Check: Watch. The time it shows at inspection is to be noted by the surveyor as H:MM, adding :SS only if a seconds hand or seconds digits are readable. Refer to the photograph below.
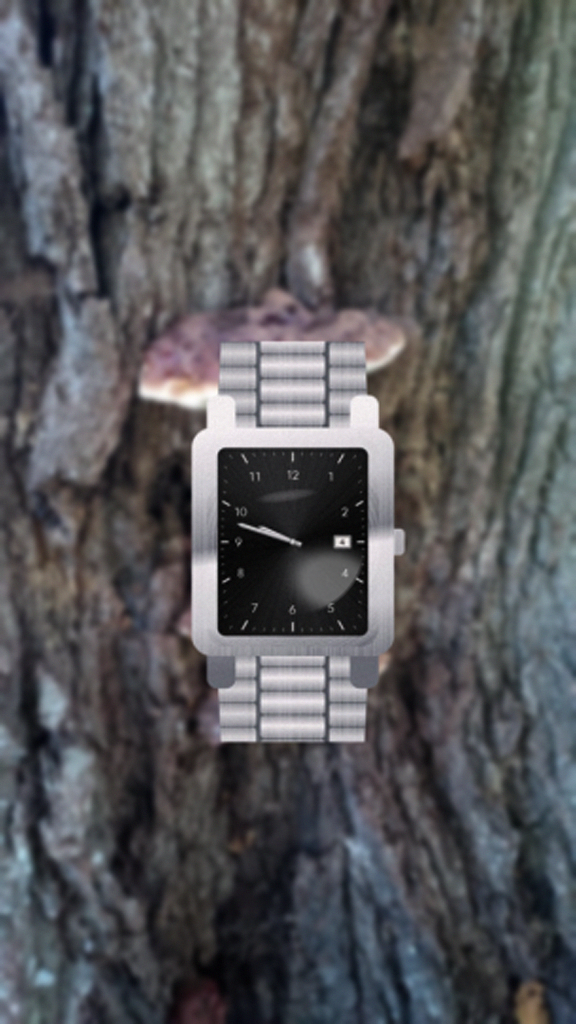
9:48
